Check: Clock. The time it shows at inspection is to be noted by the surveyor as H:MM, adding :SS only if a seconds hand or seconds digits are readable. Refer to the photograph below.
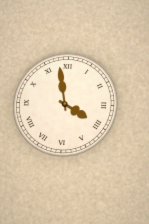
3:58
